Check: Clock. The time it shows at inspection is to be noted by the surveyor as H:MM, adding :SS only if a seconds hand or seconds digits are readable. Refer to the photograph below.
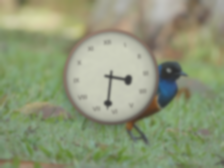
3:32
